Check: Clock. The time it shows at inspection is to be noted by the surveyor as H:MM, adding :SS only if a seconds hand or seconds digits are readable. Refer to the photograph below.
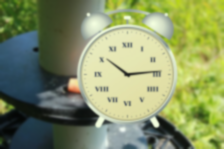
10:14
